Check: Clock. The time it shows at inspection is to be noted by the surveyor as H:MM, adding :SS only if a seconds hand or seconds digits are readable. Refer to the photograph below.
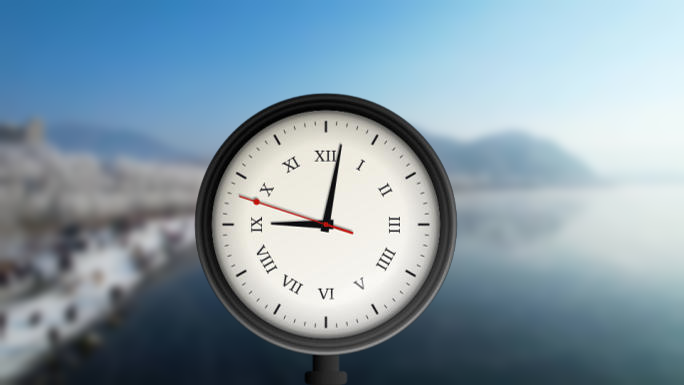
9:01:48
